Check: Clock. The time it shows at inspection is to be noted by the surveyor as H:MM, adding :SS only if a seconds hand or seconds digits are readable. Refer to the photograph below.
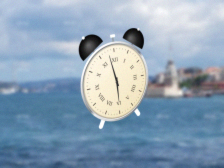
5:58
